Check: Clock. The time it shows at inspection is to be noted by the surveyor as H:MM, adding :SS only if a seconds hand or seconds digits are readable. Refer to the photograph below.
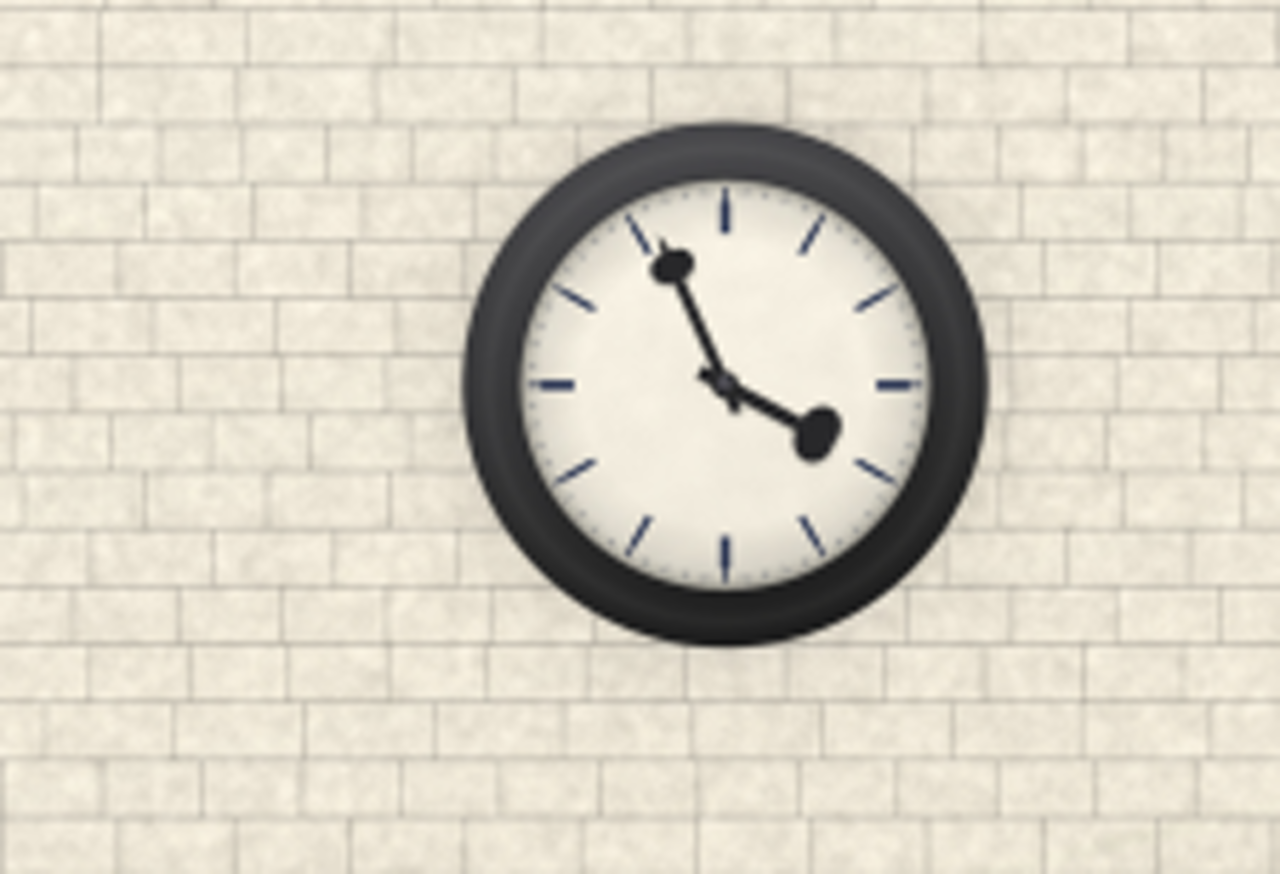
3:56
